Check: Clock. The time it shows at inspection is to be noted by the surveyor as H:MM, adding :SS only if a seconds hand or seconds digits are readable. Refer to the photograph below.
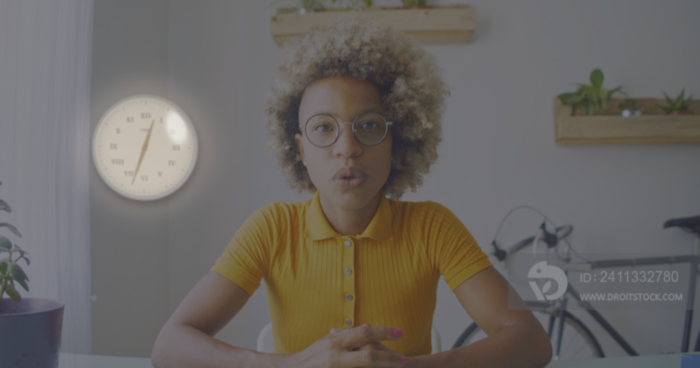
12:33
